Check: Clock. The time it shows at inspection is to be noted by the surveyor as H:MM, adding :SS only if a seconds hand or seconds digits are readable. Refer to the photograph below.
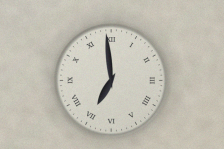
6:59
